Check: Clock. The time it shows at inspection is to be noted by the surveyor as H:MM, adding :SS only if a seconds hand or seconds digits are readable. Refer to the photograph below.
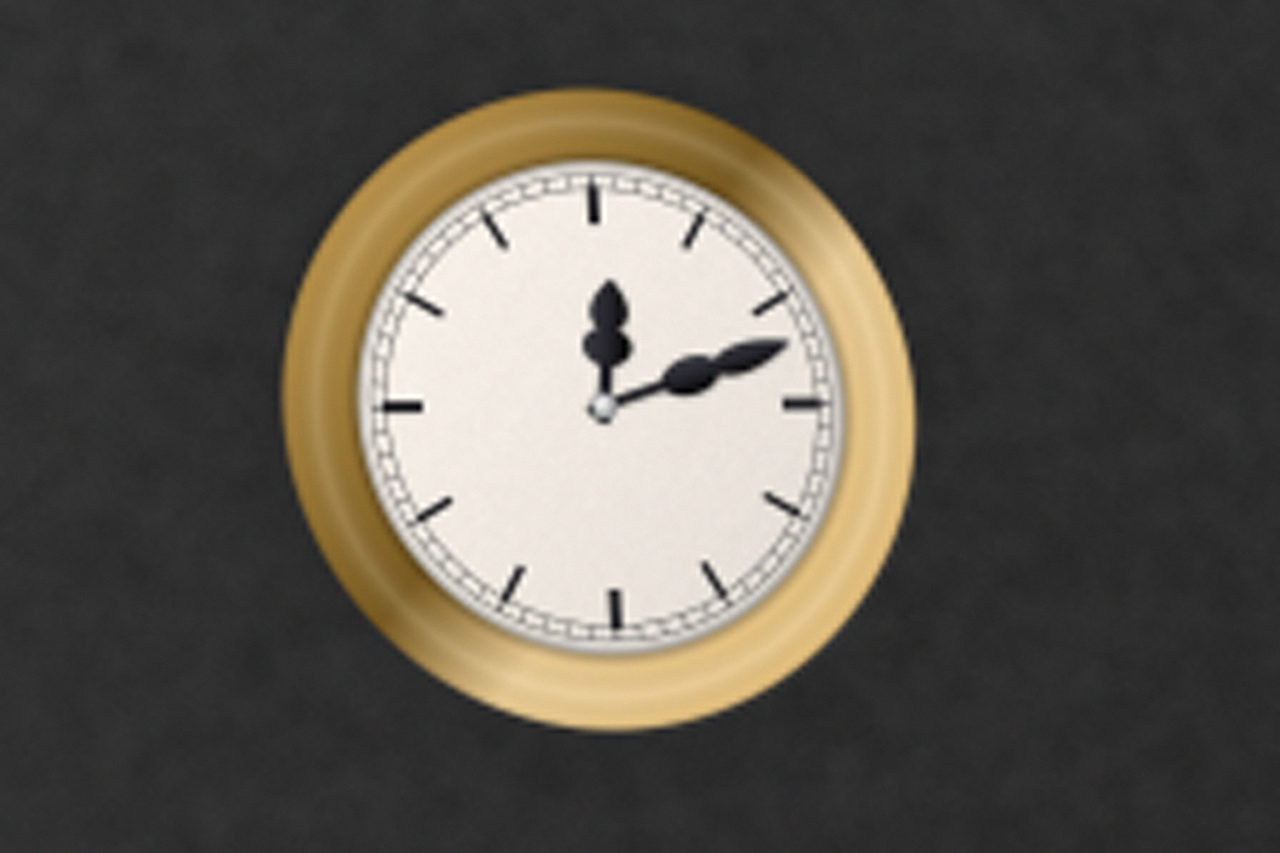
12:12
